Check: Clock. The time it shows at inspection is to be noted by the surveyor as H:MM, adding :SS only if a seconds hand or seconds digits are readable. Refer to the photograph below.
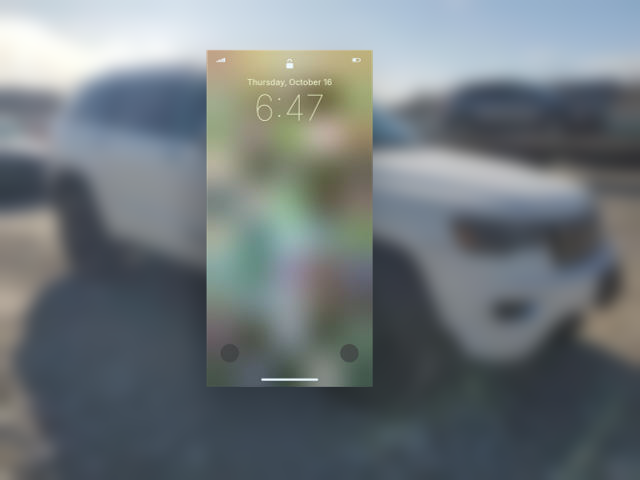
6:47
